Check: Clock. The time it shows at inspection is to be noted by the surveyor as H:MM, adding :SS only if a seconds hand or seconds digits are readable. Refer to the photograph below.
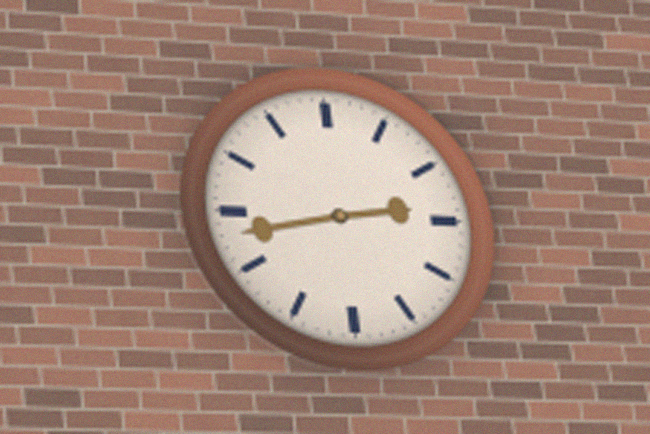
2:43
